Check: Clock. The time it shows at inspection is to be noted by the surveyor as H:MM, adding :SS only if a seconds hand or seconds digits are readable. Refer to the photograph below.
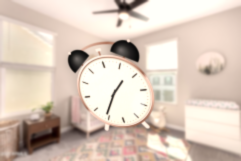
1:36
